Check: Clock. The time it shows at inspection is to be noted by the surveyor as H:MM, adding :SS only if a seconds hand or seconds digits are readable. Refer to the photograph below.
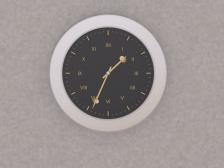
1:34
